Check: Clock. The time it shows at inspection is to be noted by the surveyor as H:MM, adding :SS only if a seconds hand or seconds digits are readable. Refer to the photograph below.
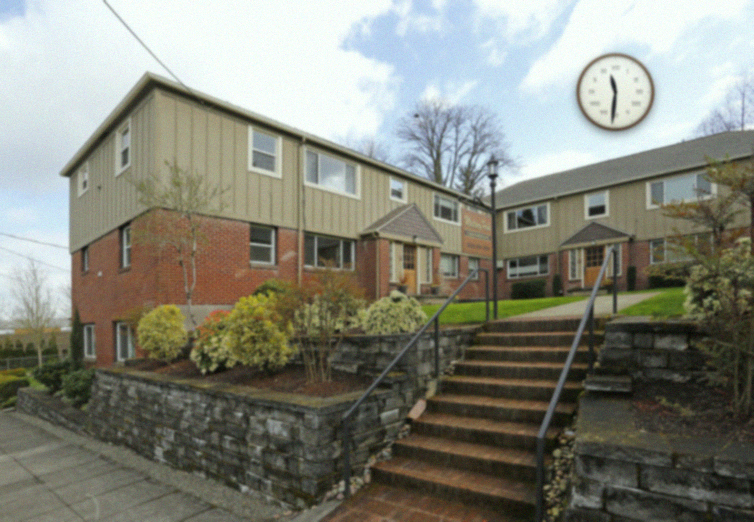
11:31
